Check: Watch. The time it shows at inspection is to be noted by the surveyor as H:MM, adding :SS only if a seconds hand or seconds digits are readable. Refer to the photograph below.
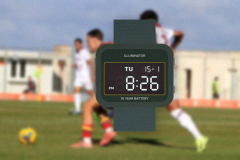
8:26
